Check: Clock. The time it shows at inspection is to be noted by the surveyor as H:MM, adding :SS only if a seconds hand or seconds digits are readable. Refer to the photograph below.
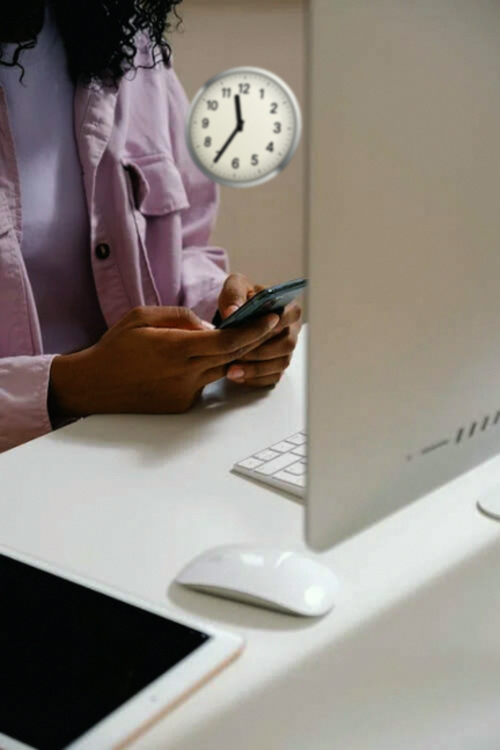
11:35
